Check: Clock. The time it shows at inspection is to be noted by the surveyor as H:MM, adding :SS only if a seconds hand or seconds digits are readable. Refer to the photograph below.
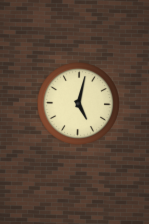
5:02
